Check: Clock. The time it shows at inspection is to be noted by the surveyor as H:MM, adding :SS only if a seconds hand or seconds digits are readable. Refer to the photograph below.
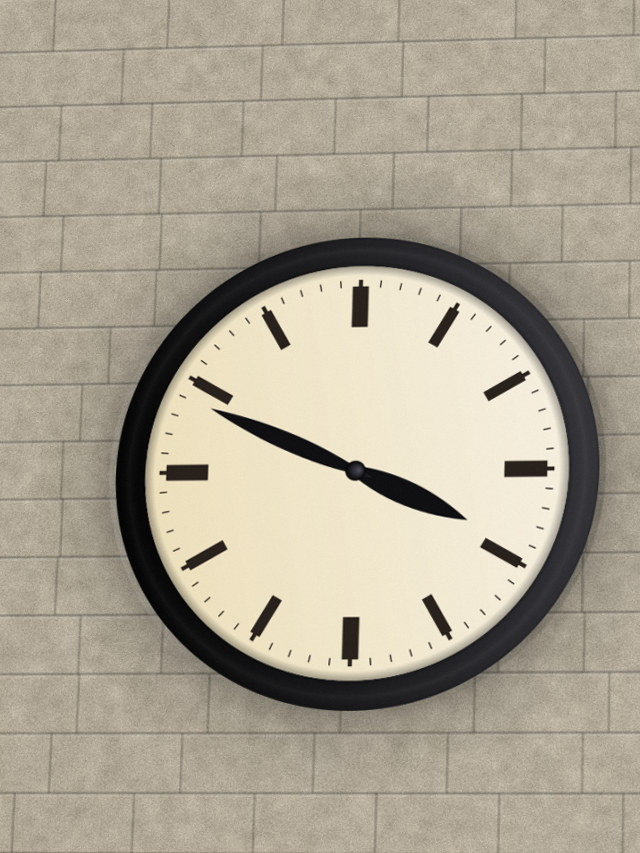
3:49
